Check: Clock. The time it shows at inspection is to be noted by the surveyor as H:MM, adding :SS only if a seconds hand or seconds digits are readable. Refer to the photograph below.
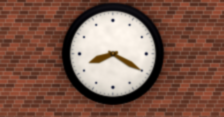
8:20
